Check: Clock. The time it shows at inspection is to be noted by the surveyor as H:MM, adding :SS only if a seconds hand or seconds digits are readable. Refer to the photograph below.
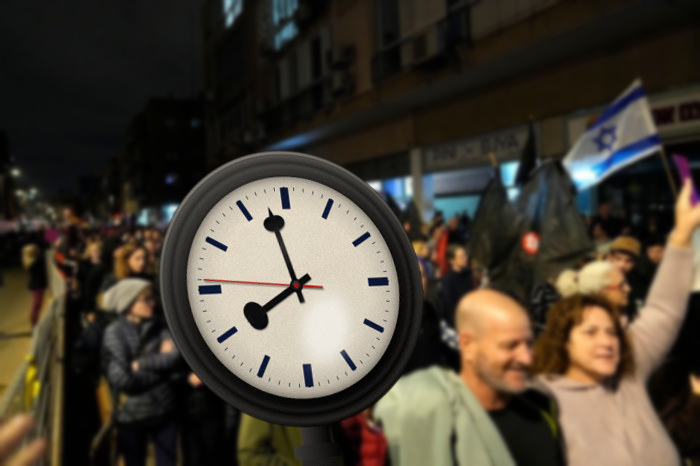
7:57:46
